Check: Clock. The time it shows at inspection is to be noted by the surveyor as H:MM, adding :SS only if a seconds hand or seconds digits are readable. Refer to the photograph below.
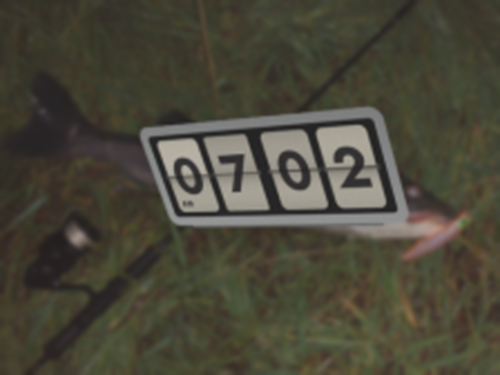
7:02
